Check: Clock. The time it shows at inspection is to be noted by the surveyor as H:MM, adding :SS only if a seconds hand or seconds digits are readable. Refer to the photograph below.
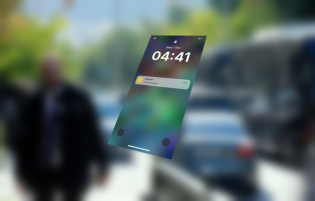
4:41
